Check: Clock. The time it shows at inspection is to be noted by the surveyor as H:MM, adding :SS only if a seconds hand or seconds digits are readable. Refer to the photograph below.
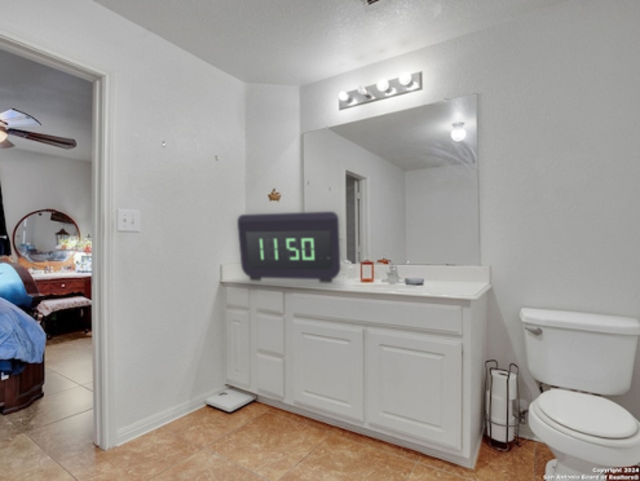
11:50
